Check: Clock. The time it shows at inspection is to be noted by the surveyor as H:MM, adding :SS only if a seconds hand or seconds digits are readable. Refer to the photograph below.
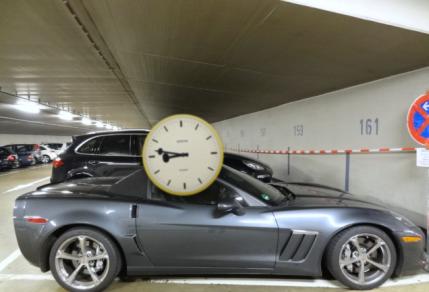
8:47
